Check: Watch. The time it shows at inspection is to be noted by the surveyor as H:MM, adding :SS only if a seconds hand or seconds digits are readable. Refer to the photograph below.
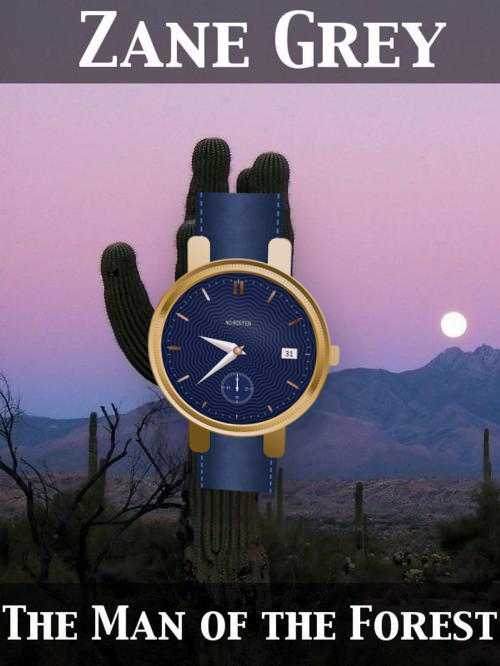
9:38
